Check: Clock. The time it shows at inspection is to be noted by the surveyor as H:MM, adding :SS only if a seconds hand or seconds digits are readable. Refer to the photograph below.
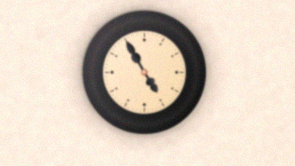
4:55
